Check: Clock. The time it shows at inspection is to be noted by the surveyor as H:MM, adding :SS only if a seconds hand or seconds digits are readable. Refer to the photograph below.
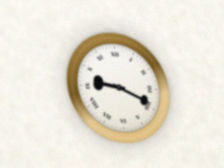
9:19
